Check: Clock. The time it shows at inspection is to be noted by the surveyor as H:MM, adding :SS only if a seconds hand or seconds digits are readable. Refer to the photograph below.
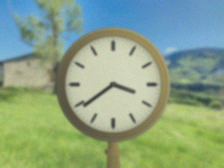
3:39
